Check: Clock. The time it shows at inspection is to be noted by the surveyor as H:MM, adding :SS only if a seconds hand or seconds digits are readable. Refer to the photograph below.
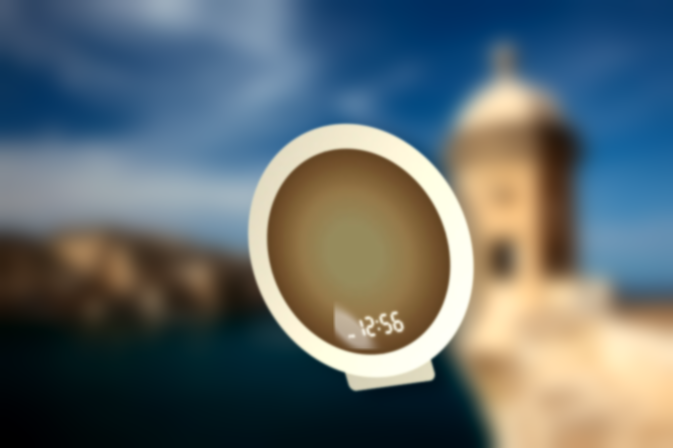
12:56
